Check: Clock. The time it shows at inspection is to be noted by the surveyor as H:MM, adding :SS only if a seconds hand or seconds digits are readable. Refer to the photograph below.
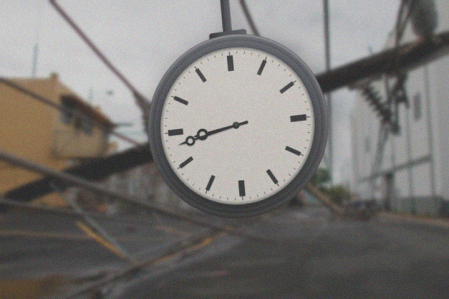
8:43
